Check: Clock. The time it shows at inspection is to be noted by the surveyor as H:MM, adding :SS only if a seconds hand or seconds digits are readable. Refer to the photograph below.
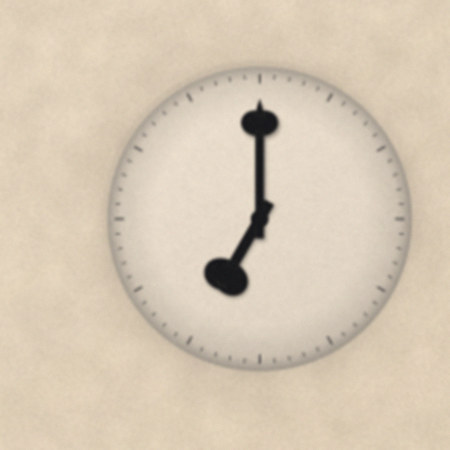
7:00
